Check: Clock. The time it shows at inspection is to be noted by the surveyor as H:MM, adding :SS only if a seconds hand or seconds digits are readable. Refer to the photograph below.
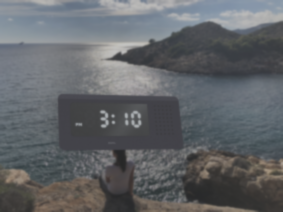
3:10
